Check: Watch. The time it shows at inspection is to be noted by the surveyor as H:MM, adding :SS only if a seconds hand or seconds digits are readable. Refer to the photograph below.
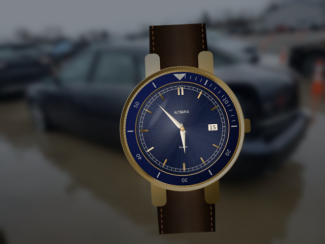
5:53
